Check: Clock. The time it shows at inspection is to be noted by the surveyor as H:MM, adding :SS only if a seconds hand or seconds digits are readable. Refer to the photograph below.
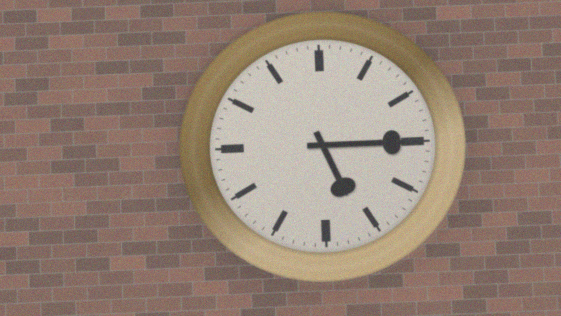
5:15
